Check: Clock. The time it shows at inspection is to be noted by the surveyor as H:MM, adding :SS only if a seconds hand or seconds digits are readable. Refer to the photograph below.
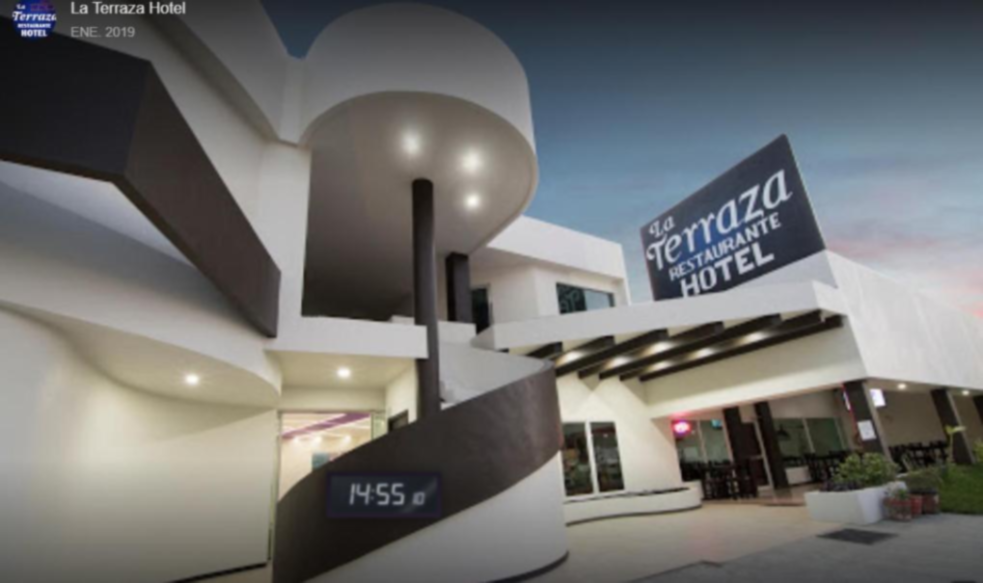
14:55
